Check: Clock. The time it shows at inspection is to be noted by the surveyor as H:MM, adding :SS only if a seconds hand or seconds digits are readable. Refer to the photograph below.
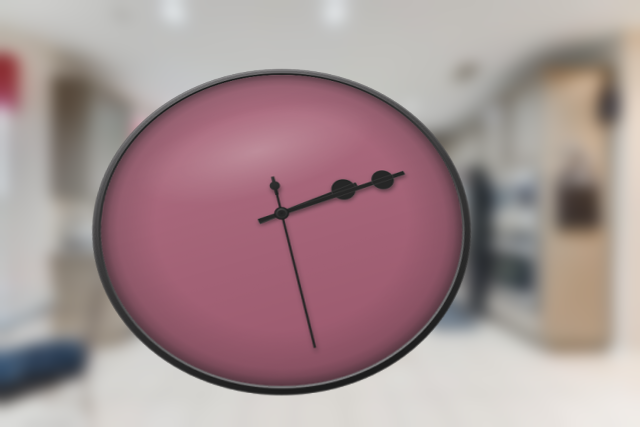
2:11:28
